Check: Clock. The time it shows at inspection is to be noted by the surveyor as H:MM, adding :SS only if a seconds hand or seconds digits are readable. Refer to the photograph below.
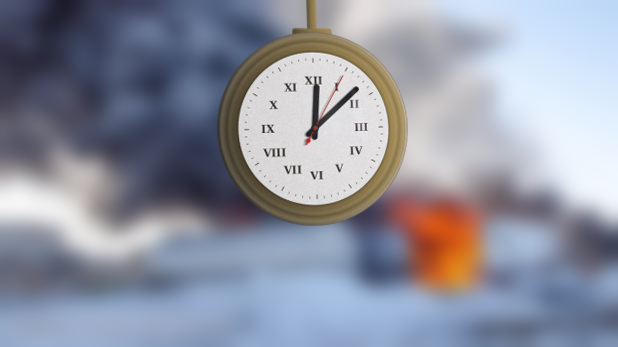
12:08:05
